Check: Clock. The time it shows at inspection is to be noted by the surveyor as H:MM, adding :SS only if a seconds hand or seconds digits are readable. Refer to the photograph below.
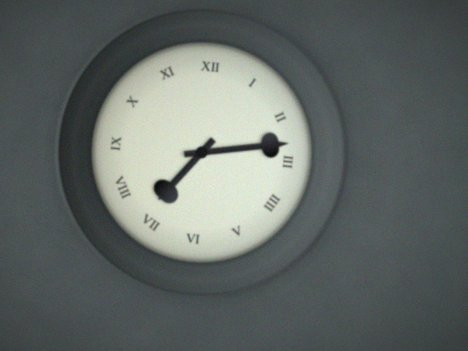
7:13
